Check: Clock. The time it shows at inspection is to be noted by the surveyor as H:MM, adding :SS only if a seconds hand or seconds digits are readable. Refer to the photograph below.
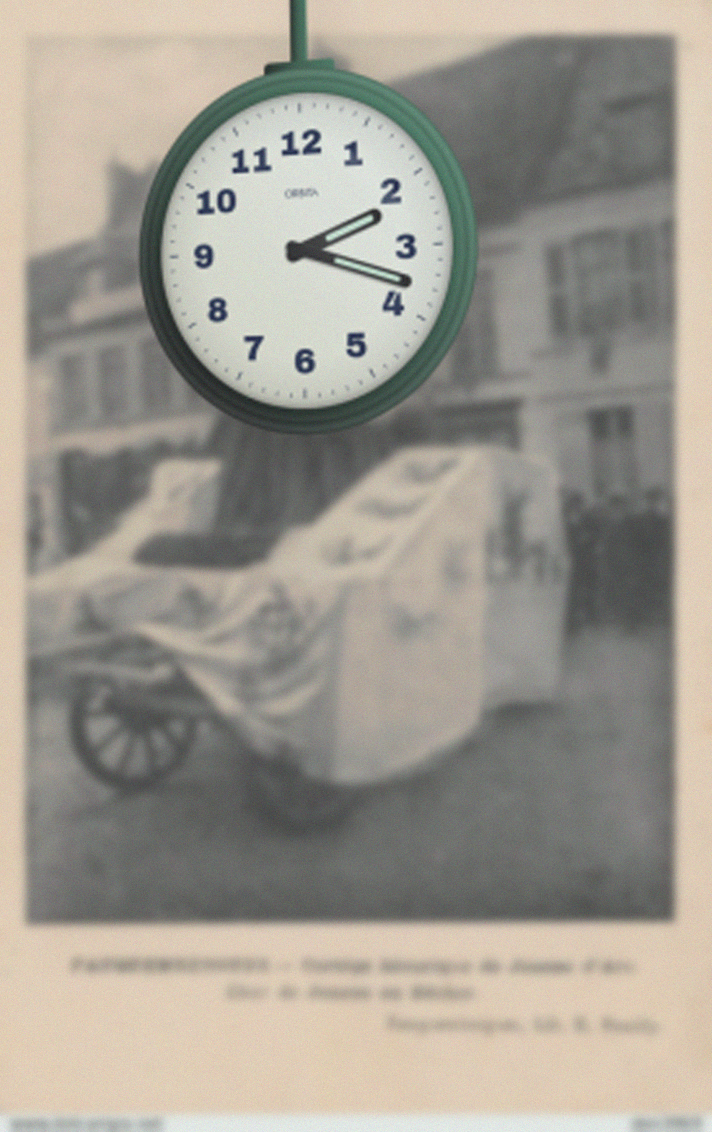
2:18
